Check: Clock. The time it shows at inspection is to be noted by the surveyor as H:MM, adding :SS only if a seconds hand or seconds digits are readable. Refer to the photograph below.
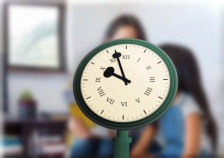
9:57
